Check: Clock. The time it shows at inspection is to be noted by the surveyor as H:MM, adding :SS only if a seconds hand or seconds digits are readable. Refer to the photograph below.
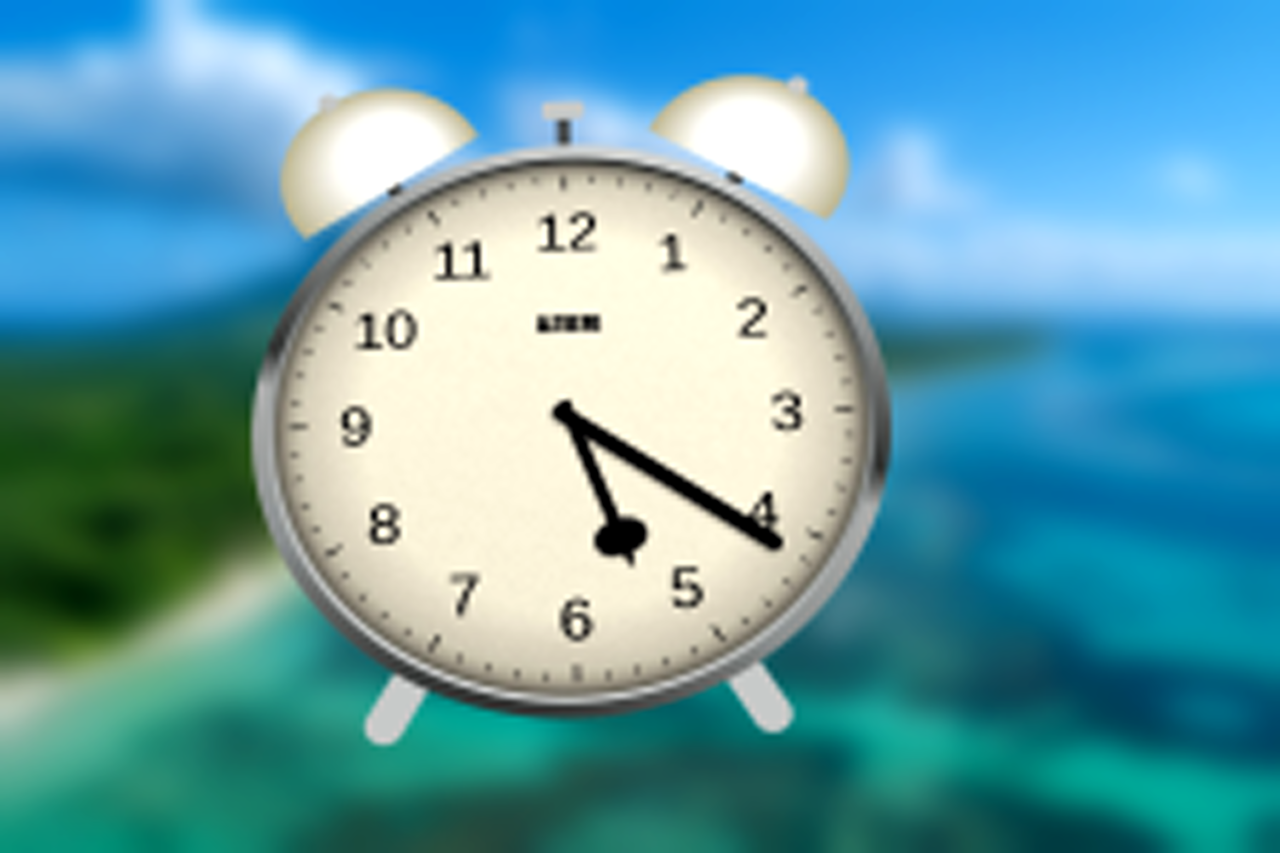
5:21
